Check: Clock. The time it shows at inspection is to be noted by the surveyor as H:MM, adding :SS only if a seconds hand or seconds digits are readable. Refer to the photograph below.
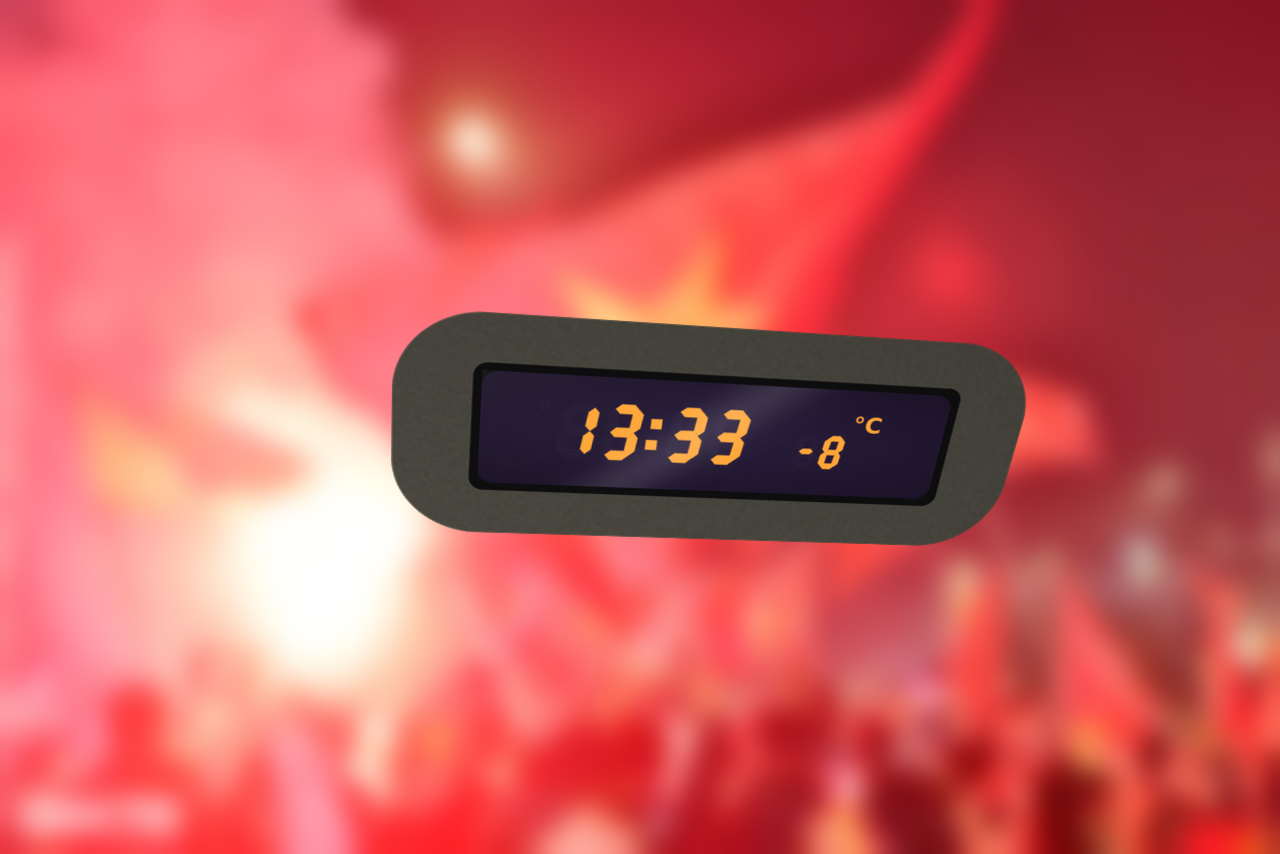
13:33
